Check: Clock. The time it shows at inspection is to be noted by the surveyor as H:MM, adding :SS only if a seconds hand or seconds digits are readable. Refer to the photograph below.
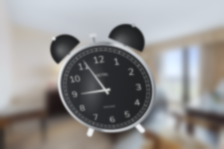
8:56
